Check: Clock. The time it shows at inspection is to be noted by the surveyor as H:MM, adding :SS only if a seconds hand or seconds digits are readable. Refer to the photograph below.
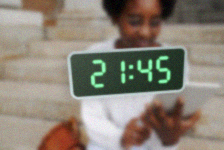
21:45
